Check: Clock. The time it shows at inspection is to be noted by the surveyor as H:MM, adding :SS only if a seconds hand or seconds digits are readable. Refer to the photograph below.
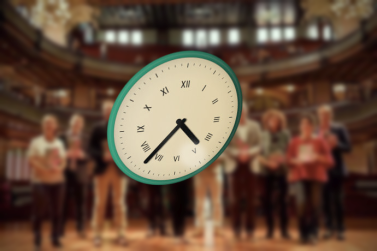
4:37
